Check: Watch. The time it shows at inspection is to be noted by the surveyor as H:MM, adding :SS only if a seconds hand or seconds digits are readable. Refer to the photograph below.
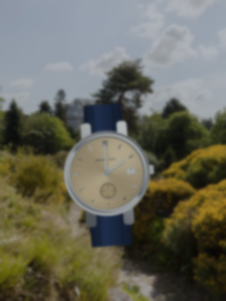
2:00
